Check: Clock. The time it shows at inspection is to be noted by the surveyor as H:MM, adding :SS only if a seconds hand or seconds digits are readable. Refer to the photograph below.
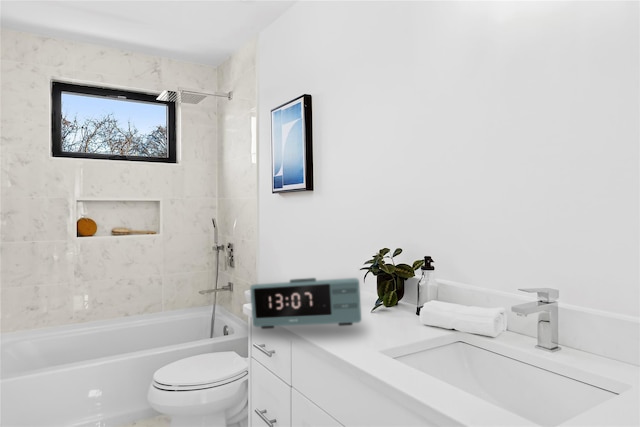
13:07
